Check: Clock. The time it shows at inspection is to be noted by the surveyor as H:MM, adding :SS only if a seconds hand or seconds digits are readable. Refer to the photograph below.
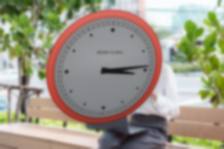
3:14
